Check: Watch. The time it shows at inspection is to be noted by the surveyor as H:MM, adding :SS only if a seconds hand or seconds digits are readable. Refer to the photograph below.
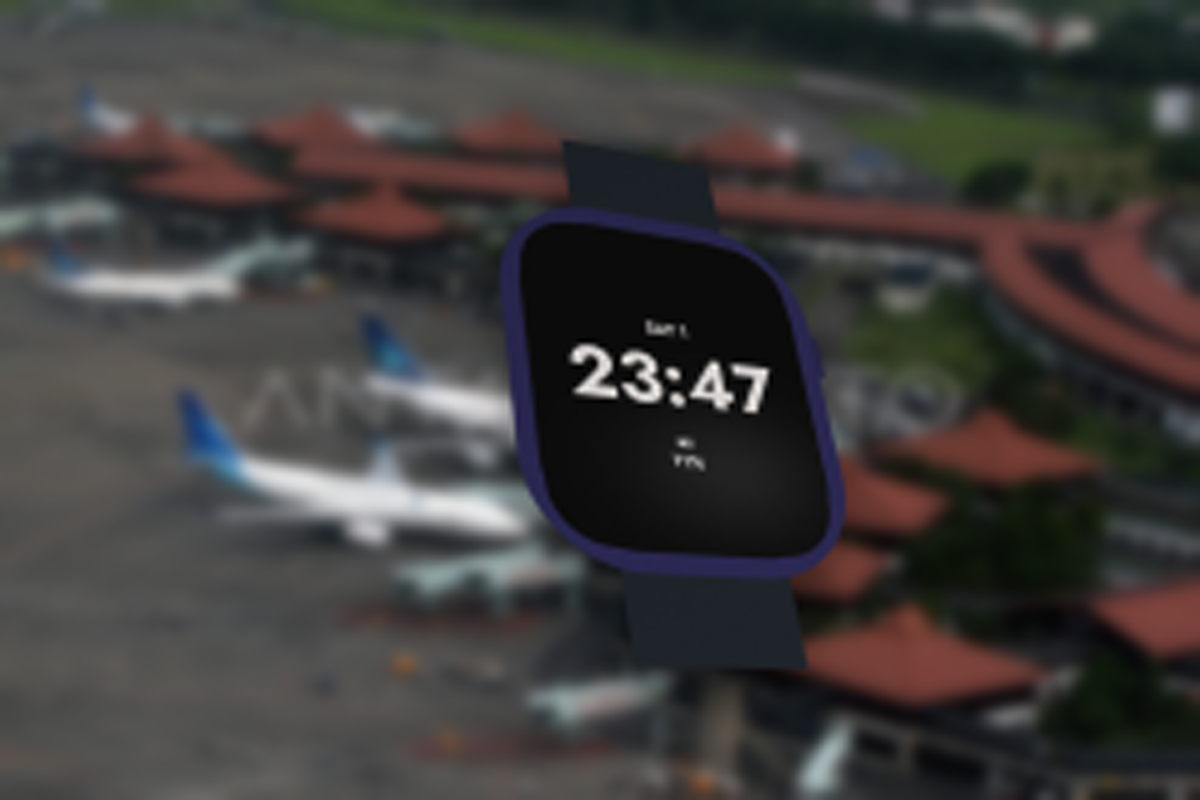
23:47
